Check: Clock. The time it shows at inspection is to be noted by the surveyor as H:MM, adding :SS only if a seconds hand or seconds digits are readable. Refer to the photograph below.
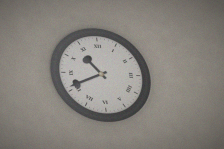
10:41
